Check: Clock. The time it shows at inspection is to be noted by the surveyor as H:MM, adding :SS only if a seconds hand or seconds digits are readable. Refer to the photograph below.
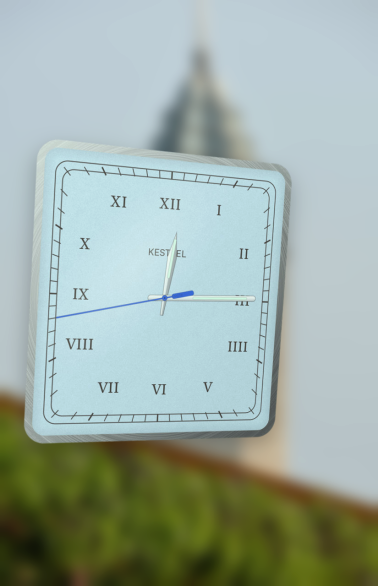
12:14:43
